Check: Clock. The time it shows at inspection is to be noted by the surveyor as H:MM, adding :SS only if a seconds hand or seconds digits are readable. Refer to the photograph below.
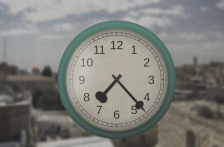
7:23
